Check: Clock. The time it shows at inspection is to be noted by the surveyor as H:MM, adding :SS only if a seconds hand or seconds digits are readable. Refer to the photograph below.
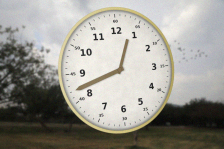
12:42
